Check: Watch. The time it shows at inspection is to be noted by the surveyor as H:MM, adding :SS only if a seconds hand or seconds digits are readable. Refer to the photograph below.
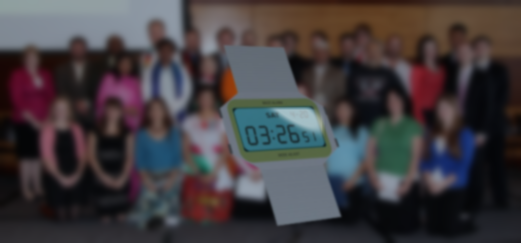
3:26
